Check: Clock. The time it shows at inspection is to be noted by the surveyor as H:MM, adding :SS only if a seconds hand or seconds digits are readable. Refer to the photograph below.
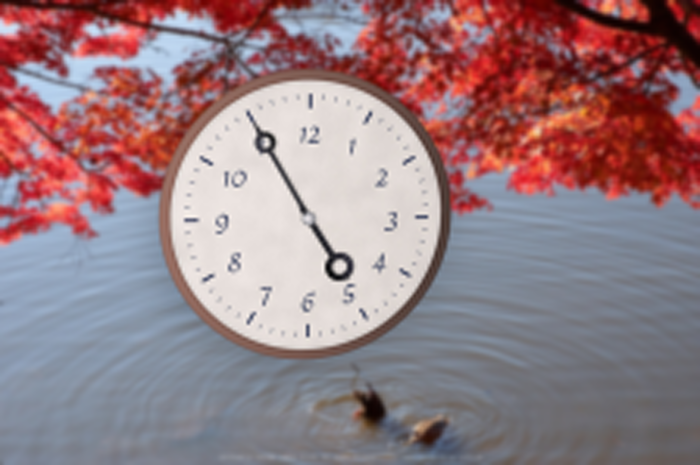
4:55
